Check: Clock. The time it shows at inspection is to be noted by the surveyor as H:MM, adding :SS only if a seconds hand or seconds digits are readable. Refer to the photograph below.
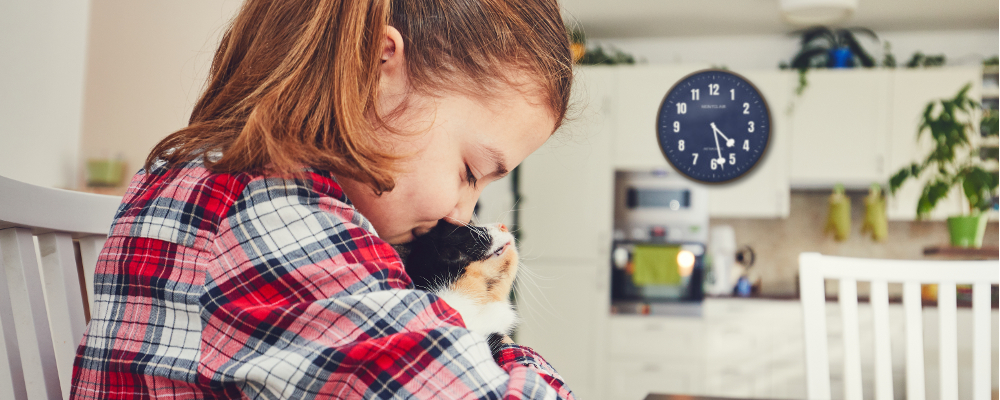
4:28
